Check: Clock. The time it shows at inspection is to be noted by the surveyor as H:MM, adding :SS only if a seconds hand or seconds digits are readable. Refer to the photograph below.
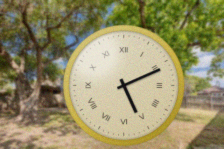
5:11
